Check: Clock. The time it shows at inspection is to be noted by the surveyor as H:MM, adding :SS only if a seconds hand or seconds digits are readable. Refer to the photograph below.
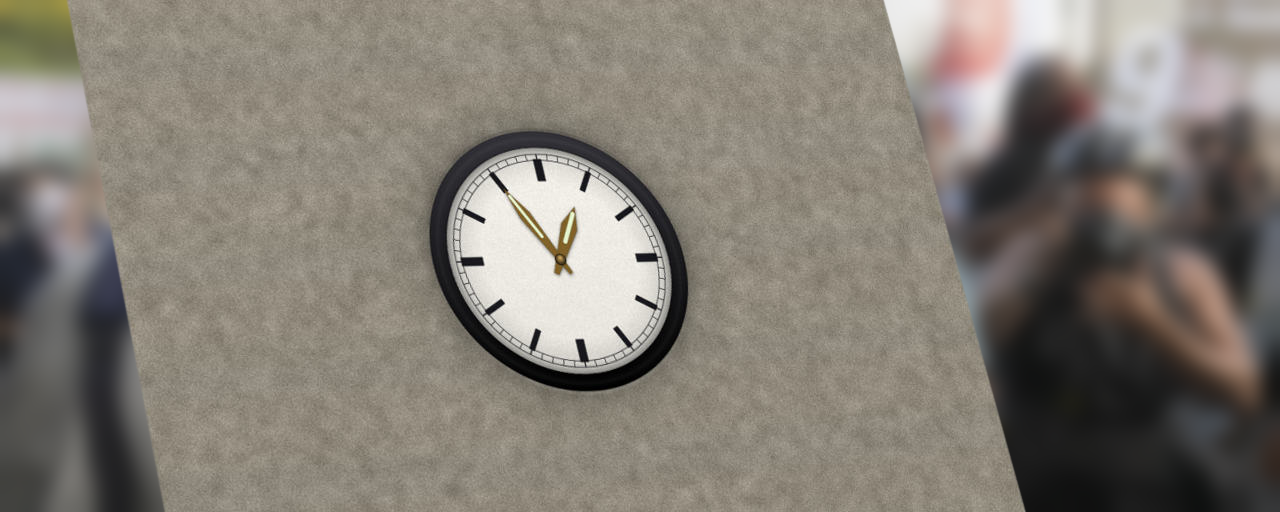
12:55
